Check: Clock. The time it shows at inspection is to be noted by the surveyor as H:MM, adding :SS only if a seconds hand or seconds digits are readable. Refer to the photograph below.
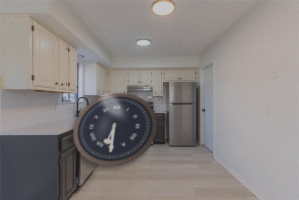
6:30
